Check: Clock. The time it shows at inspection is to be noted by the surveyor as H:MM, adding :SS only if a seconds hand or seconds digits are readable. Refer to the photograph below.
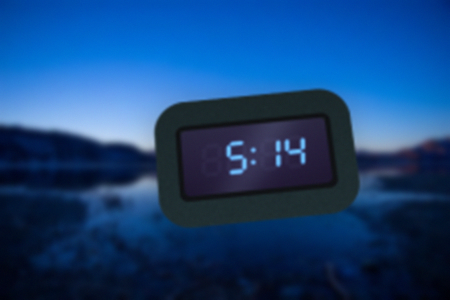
5:14
